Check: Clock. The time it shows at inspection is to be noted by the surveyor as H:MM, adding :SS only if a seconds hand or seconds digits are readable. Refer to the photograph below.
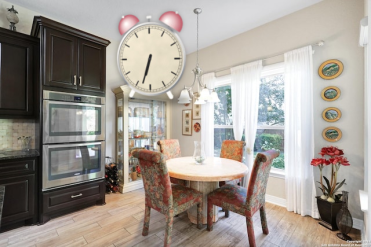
6:33
